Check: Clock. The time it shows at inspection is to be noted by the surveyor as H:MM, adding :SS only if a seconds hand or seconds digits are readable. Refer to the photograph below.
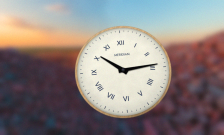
10:14
